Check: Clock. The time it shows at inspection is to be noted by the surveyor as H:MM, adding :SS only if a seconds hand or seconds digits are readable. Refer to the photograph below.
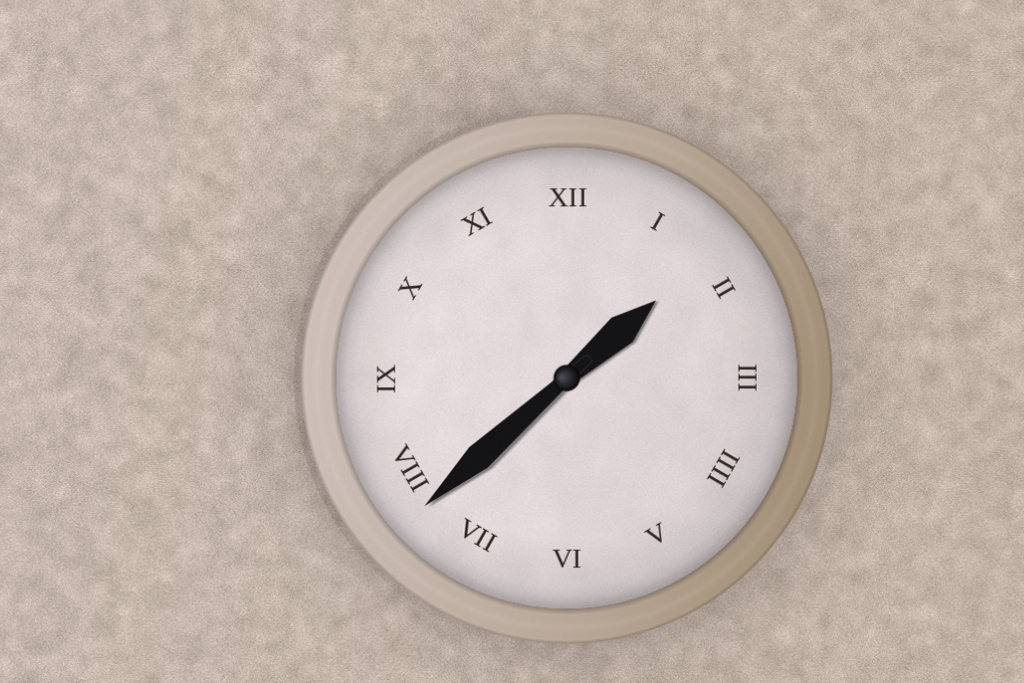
1:38
